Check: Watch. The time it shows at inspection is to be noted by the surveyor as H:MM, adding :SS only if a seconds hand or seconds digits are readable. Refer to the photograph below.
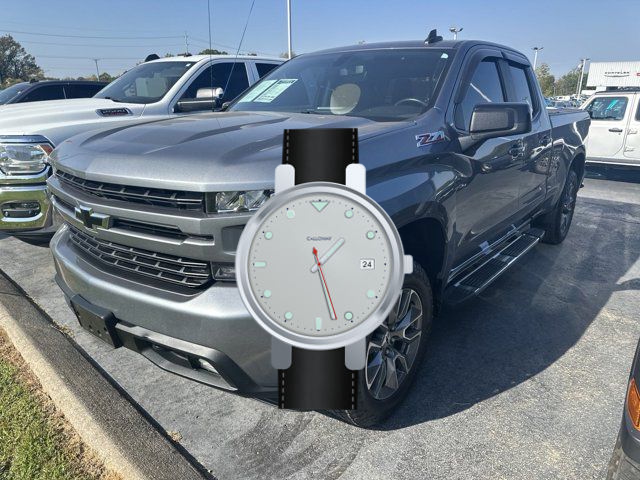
1:27:27
